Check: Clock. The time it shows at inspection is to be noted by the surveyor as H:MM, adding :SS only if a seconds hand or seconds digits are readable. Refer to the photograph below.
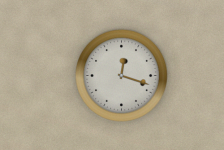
12:18
